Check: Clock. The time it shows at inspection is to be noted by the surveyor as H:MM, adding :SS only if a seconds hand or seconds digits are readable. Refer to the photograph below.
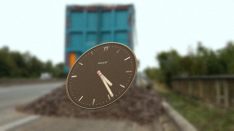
4:24
